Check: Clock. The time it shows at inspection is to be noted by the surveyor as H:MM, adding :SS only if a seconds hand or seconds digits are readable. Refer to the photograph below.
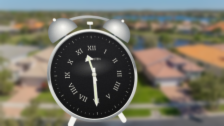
11:30
